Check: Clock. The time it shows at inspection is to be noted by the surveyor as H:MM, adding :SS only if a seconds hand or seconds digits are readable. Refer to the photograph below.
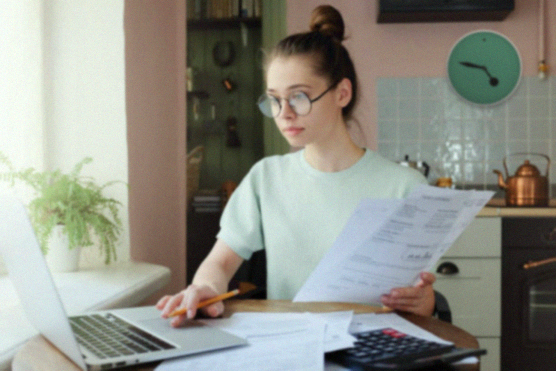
4:47
